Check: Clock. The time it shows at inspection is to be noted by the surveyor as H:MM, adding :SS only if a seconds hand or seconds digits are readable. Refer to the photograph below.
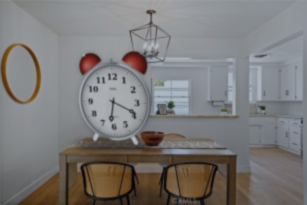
6:19
